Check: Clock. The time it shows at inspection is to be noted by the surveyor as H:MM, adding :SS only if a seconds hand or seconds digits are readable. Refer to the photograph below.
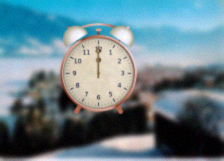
12:00
